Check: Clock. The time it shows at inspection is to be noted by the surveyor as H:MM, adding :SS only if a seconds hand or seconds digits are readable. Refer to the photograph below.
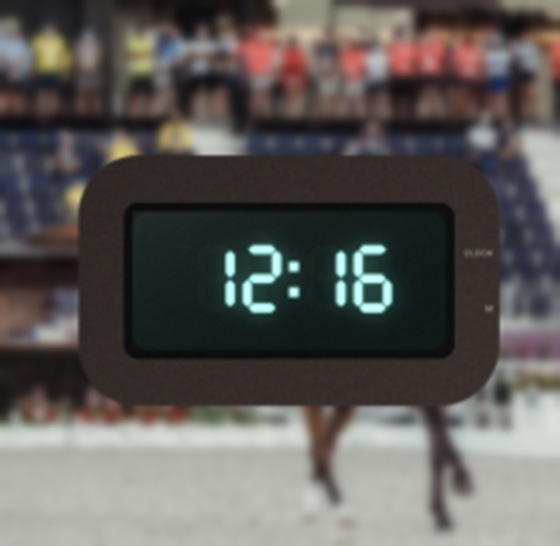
12:16
